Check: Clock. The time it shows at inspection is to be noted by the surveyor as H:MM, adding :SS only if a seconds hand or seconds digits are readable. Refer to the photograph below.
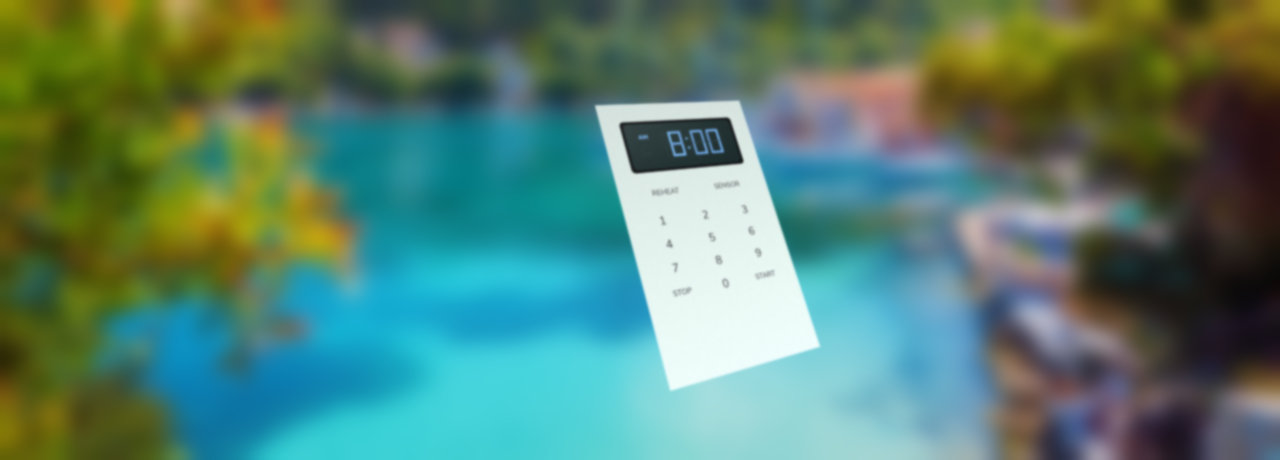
8:00
